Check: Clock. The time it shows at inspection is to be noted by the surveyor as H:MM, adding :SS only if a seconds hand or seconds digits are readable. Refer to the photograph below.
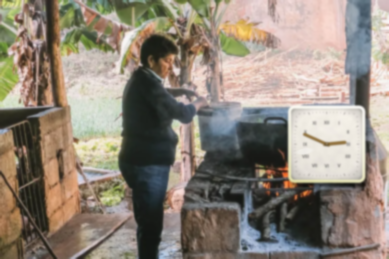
2:49
